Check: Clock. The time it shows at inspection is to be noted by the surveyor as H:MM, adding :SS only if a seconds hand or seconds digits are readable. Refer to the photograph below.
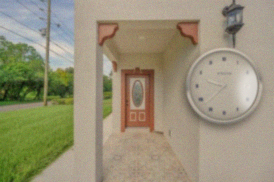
9:38
